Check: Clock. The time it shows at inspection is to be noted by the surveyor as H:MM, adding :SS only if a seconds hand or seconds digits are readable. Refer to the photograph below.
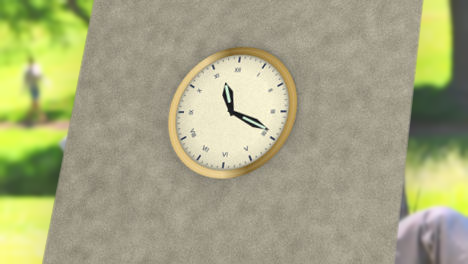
11:19
